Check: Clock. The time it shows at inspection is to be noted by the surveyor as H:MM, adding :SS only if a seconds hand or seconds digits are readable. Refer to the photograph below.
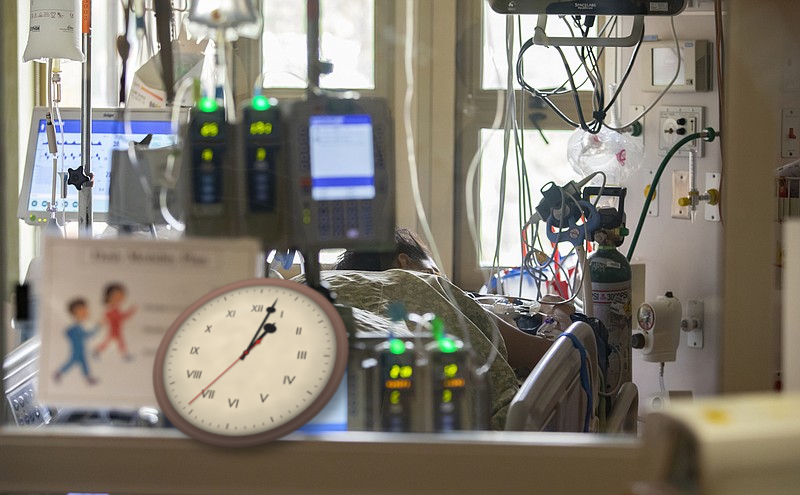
1:02:36
